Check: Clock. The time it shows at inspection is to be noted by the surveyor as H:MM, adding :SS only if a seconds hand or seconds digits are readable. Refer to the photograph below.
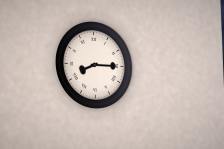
8:15
